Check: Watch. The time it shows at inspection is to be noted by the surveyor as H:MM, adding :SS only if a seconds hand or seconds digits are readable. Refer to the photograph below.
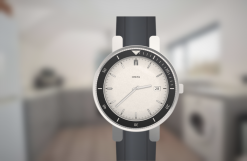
2:38
